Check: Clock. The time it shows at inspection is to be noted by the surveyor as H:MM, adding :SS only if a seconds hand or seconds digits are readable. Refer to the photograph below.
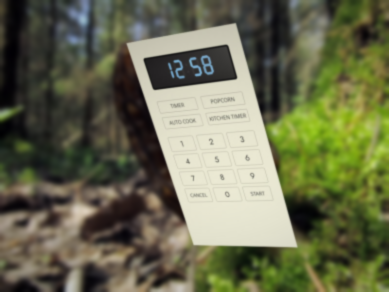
12:58
